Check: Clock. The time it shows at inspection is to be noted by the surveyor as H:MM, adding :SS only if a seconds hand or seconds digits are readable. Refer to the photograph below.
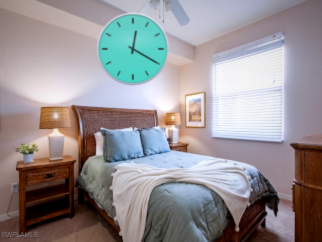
12:20
